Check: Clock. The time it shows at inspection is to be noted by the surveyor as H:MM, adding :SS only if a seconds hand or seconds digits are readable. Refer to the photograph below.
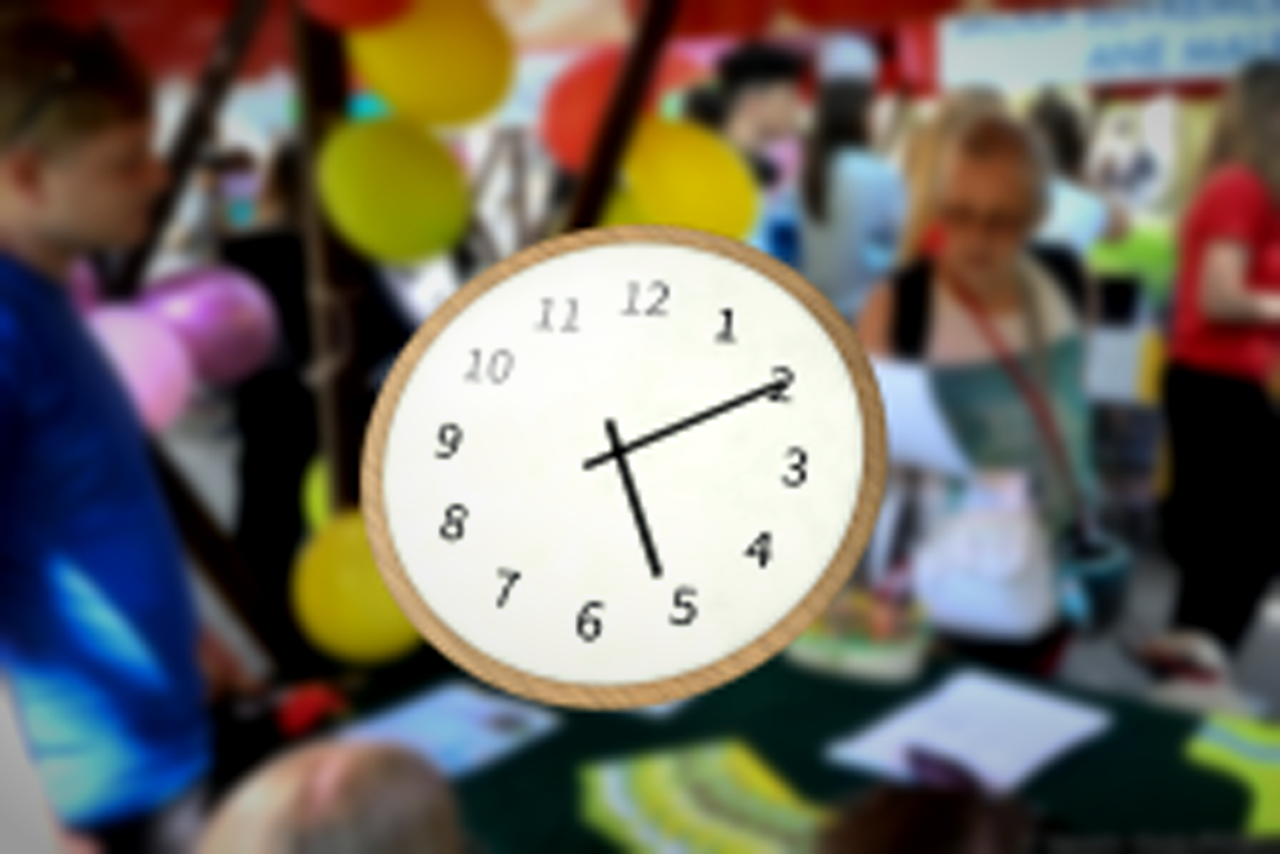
5:10
